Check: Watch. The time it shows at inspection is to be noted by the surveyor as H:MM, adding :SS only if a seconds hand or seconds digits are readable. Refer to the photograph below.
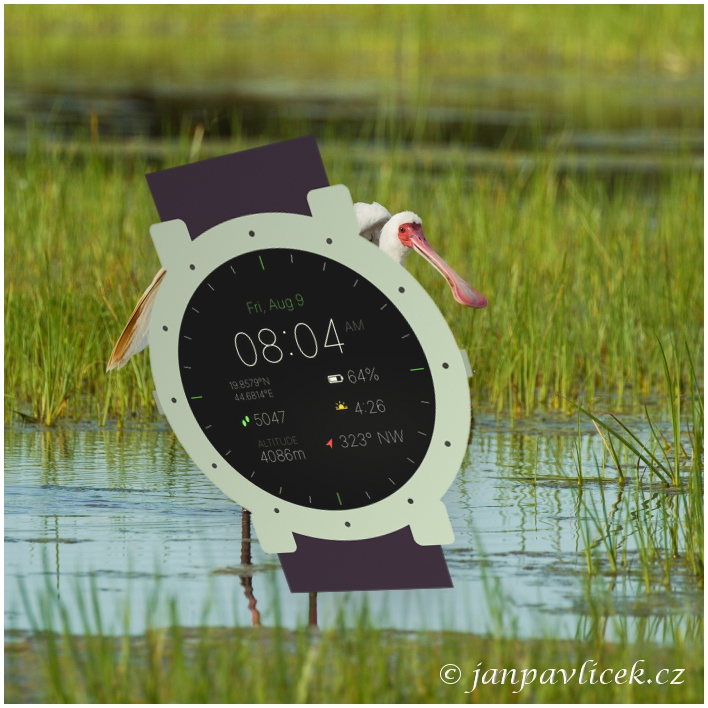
8:04
